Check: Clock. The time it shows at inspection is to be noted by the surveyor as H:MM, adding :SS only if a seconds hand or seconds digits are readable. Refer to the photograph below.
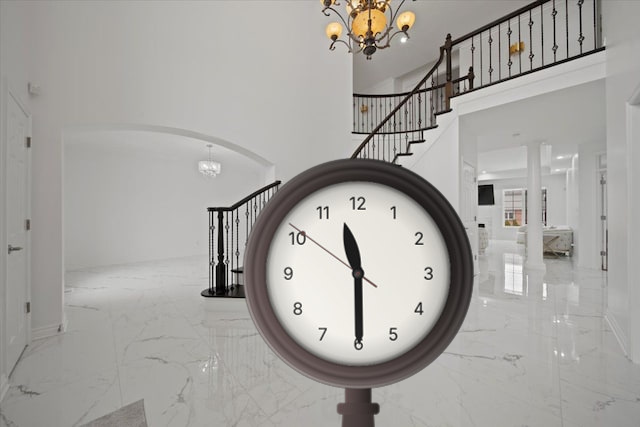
11:29:51
